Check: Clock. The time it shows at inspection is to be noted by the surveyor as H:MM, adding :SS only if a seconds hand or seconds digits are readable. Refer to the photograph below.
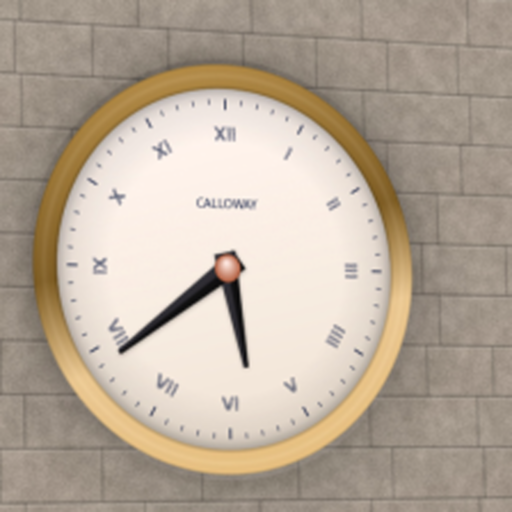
5:39
